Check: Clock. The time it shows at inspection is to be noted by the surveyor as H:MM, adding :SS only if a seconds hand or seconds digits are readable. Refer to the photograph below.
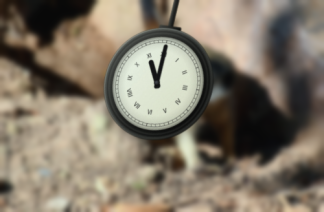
11:00
